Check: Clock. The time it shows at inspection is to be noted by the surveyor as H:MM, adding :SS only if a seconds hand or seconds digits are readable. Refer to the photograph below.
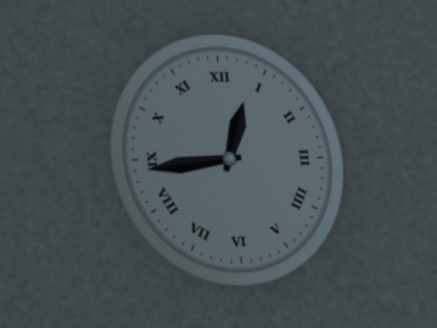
12:44
